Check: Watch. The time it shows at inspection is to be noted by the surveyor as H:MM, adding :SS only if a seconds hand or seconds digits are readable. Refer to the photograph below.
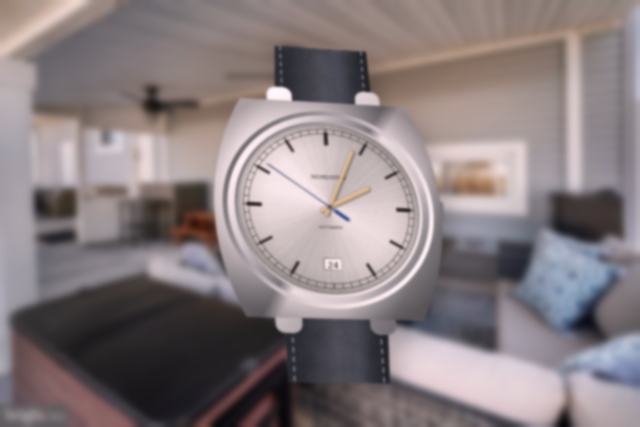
2:03:51
